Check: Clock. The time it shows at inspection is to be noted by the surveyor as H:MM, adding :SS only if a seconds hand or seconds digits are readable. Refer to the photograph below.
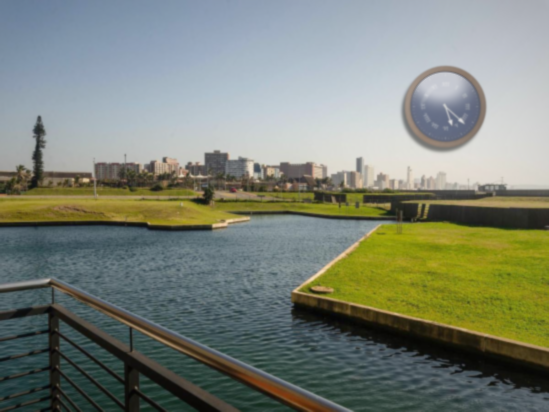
5:22
